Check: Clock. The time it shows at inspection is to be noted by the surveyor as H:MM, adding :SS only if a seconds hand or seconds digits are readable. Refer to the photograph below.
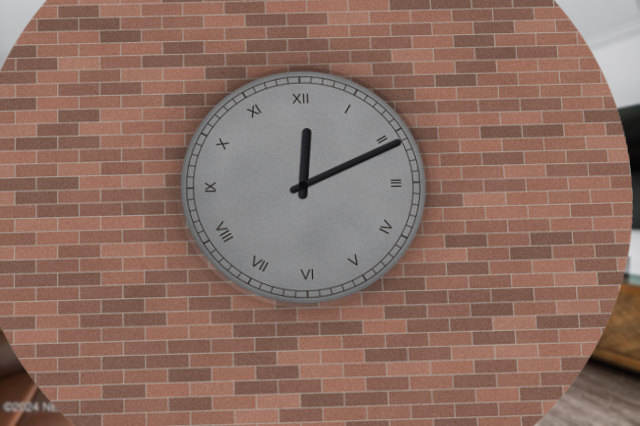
12:11
